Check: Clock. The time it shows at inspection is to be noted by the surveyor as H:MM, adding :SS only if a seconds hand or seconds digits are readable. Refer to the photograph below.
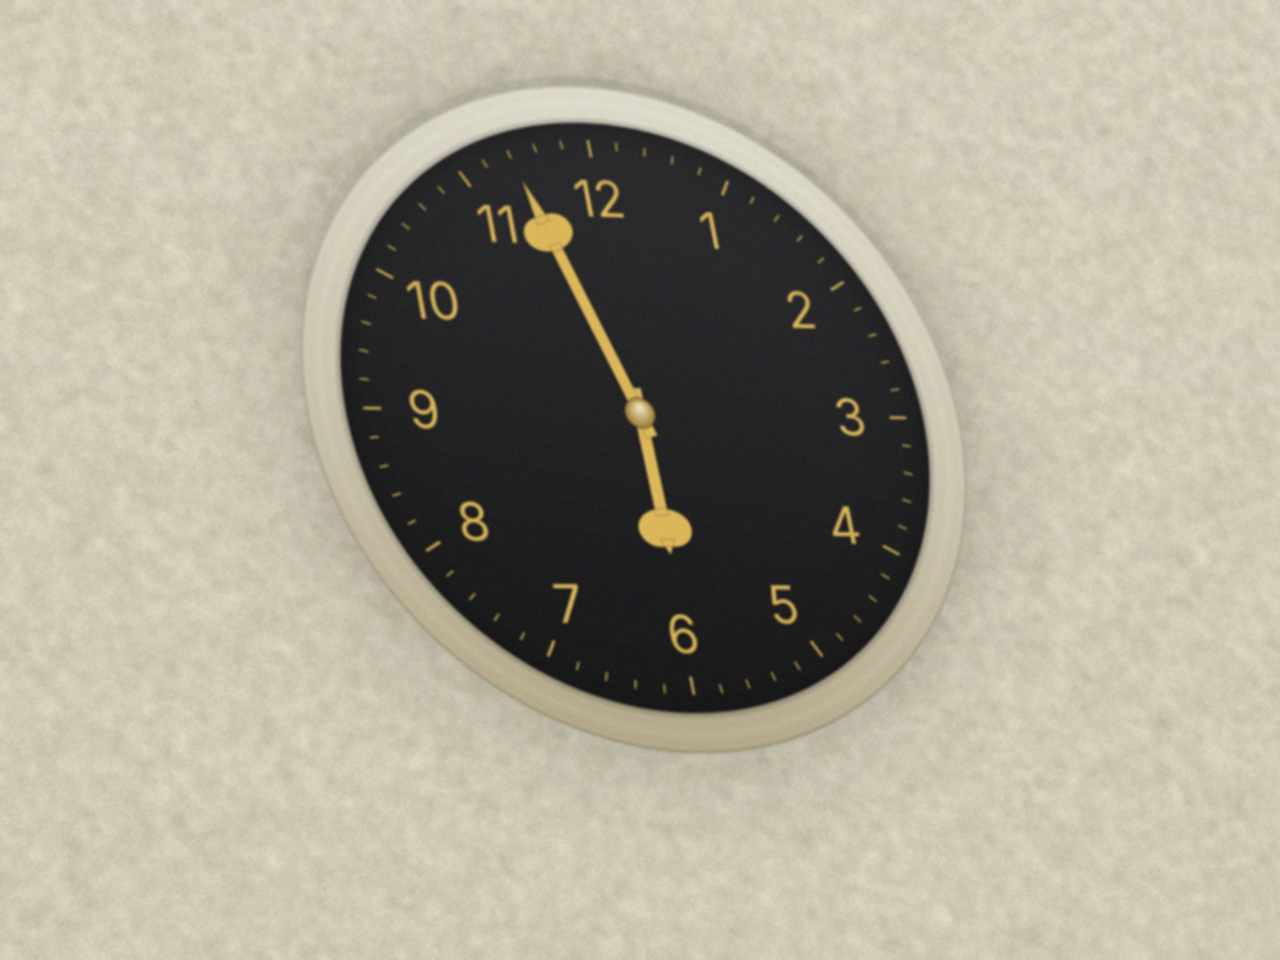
5:57
